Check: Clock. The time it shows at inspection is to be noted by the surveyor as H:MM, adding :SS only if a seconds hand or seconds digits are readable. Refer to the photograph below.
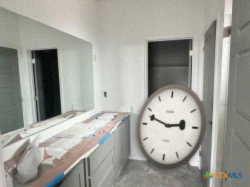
2:48
